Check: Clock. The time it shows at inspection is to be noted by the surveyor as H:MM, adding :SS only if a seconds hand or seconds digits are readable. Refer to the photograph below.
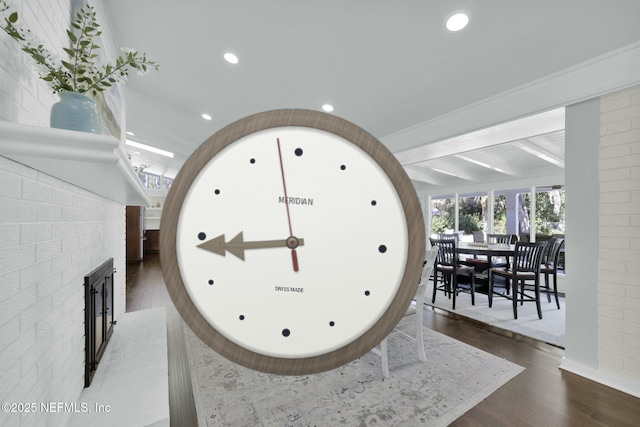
8:43:58
